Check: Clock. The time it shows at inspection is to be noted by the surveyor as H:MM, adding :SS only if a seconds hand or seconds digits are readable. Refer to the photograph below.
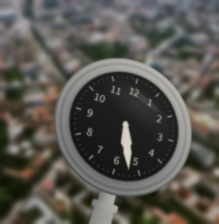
5:27
